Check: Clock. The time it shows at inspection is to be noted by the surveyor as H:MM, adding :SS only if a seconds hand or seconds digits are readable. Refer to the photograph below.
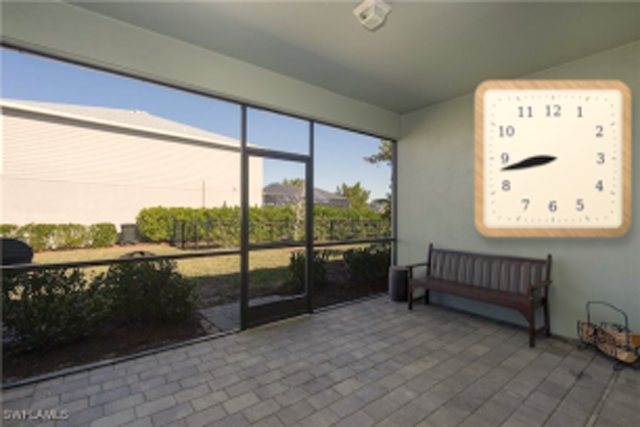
8:43
